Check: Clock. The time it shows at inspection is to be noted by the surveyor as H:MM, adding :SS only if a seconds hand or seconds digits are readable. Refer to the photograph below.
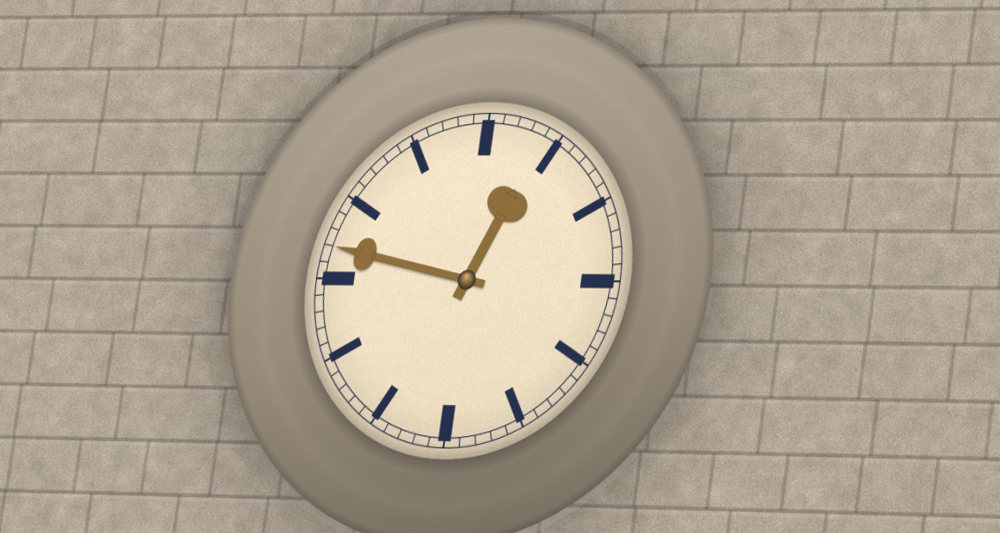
12:47
